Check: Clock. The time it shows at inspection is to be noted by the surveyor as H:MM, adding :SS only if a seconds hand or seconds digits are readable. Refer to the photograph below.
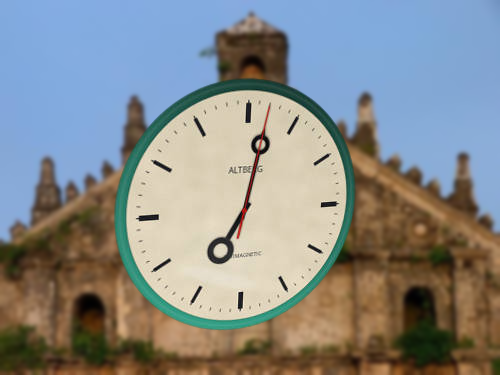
7:02:02
